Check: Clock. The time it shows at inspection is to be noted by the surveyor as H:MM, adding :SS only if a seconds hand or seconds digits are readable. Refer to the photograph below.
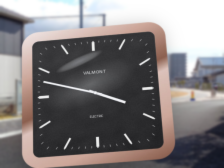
3:48
